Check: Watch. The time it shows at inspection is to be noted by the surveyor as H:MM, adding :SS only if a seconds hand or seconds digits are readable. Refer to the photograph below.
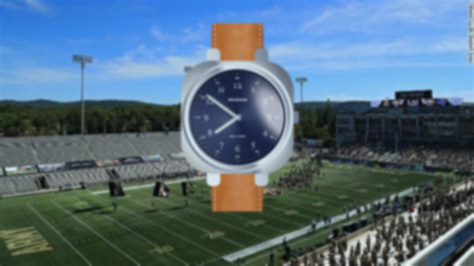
7:51
